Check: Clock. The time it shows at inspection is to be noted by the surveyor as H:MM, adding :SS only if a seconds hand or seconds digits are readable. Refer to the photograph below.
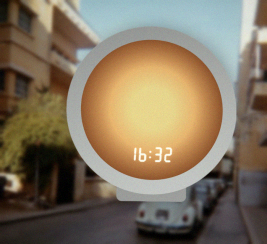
16:32
